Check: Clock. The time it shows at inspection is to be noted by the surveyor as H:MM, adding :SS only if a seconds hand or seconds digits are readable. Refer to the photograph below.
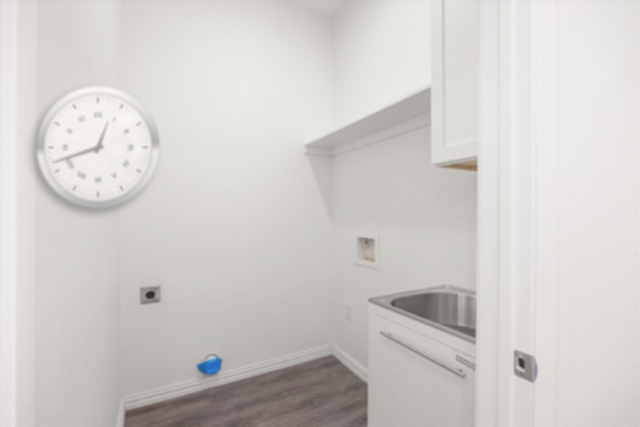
12:42
